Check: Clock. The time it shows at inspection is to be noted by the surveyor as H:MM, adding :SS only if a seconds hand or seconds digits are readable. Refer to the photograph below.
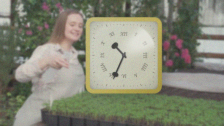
10:34
